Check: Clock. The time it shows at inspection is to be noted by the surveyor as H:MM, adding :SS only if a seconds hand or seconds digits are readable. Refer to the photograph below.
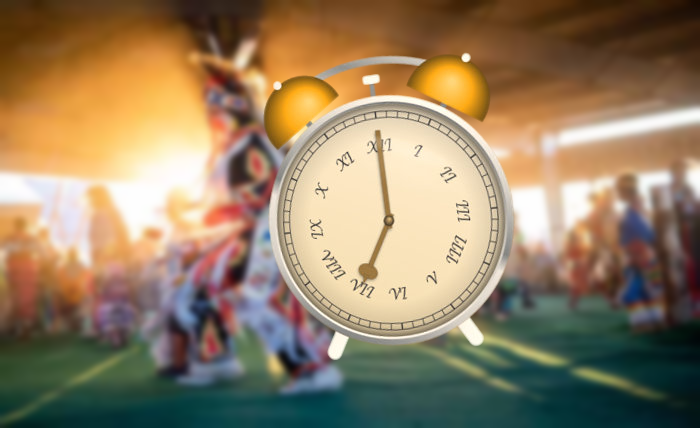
7:00
